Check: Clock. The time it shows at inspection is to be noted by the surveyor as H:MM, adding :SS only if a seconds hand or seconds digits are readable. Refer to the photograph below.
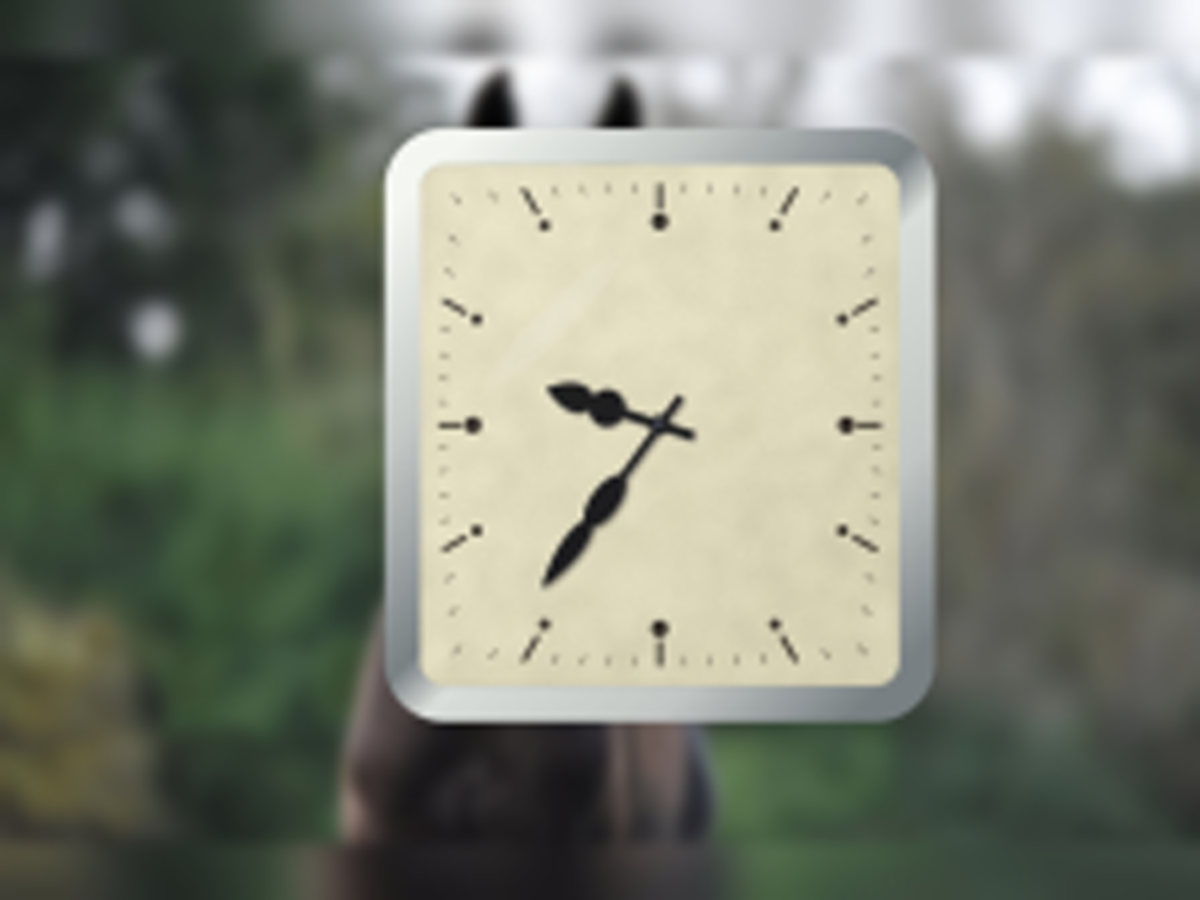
9:36
